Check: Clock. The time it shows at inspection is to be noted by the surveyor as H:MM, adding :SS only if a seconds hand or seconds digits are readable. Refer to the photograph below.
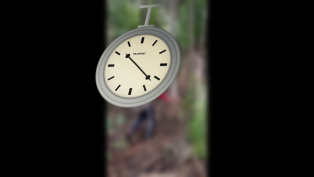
10:22
